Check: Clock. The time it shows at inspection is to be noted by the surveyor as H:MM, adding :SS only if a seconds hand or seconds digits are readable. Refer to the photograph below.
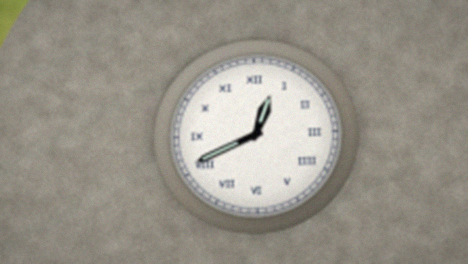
12:41
